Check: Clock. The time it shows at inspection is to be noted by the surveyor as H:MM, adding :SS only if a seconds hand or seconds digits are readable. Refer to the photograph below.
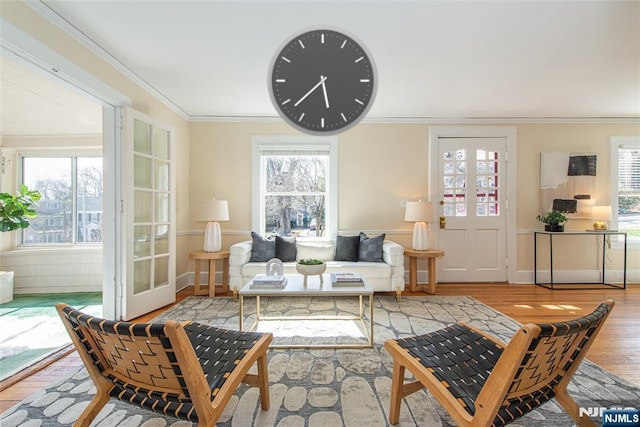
5:38
